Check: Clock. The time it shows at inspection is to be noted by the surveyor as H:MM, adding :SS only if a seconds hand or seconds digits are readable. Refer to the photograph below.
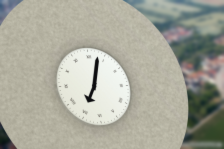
7:03
